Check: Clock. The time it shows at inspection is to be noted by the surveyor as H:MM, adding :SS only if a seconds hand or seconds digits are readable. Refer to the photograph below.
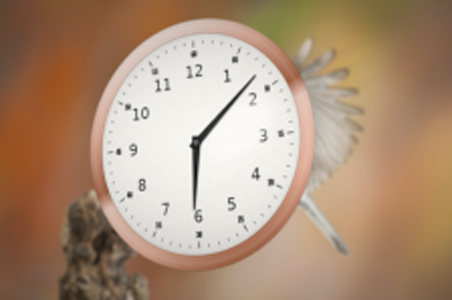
6:08
